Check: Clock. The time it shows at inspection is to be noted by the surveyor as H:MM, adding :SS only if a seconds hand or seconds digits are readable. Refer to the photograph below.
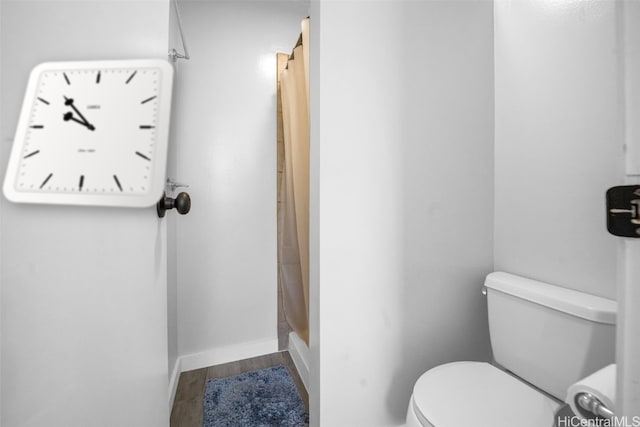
9:53
